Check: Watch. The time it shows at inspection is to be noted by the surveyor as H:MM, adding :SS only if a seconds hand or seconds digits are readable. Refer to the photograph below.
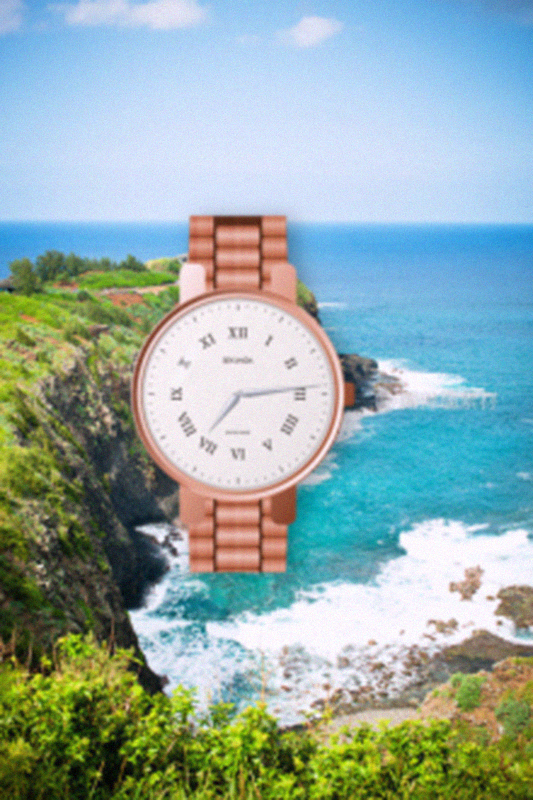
7:14
